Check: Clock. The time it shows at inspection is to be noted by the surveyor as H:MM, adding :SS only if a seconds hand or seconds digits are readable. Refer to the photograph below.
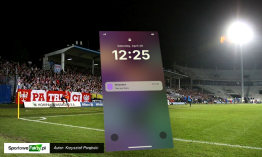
12:25
